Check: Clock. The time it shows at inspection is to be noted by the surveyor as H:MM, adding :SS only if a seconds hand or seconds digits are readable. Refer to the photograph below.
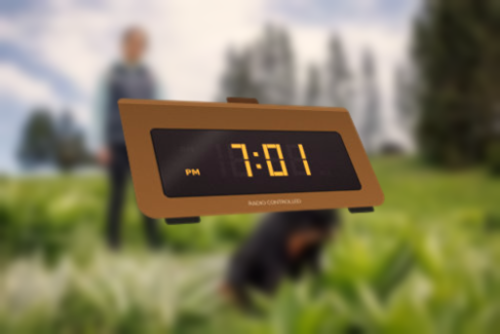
7:01
